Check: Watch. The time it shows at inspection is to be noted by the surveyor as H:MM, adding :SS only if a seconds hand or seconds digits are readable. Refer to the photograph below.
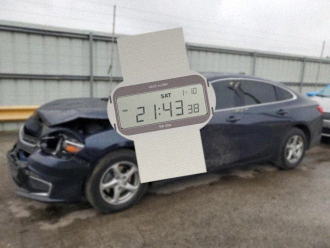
21:43:38
